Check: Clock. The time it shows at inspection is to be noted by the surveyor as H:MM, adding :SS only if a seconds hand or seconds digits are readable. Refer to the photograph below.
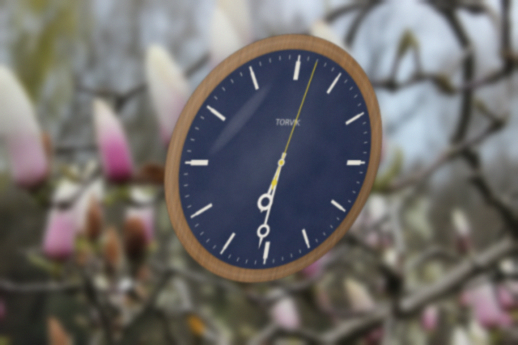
6:31:02
